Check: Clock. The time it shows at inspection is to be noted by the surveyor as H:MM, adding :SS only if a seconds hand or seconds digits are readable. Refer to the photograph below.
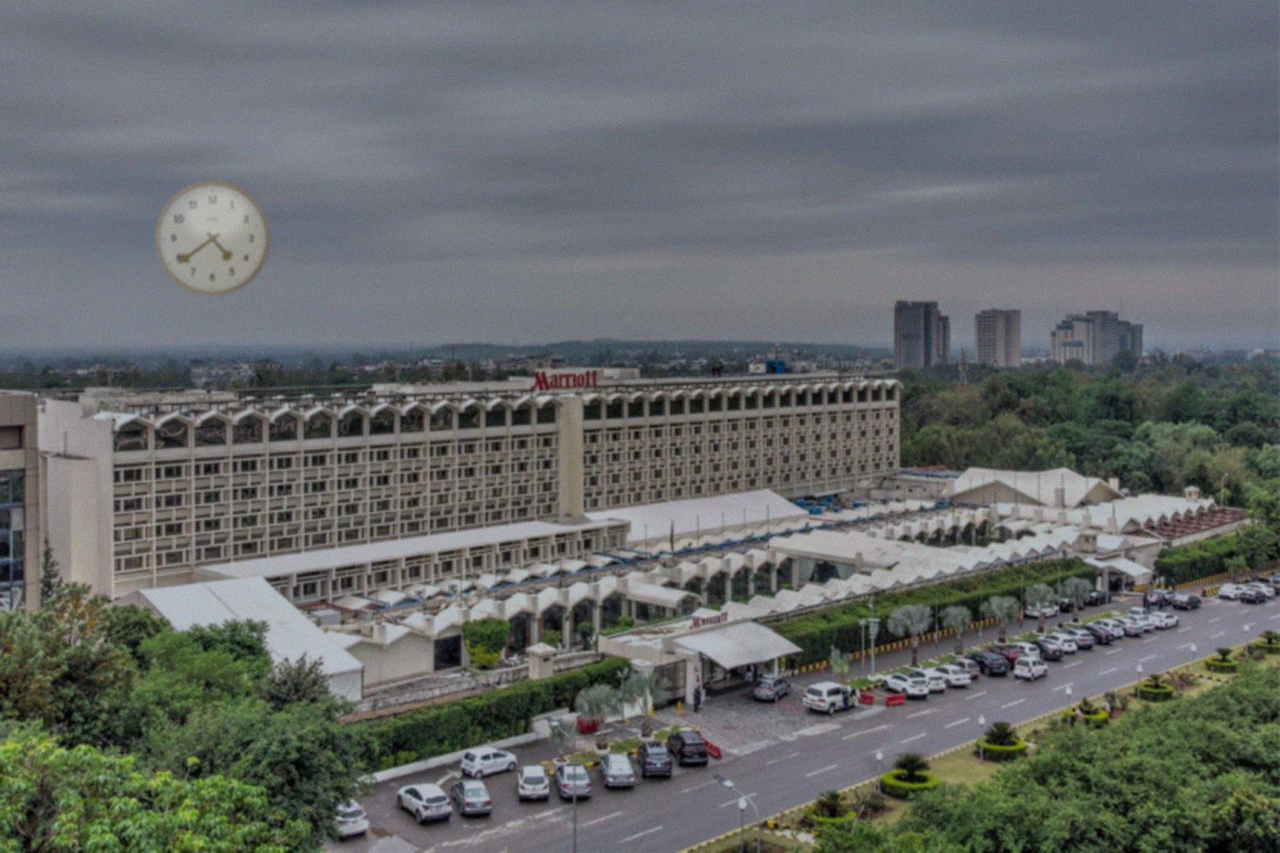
4:39
